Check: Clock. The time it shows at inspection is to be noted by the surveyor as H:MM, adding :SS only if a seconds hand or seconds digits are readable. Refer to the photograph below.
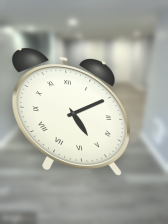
5:10
